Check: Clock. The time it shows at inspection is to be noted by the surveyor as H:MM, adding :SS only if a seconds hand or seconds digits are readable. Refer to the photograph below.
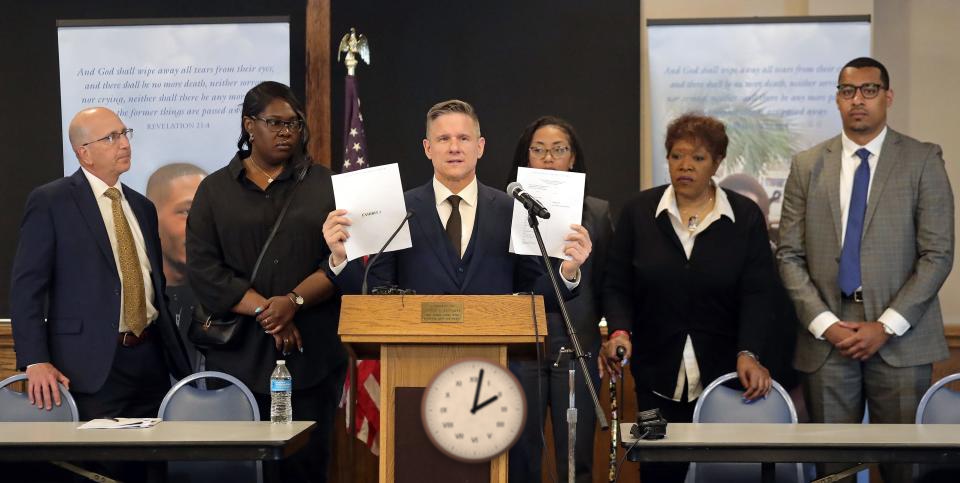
2:02
